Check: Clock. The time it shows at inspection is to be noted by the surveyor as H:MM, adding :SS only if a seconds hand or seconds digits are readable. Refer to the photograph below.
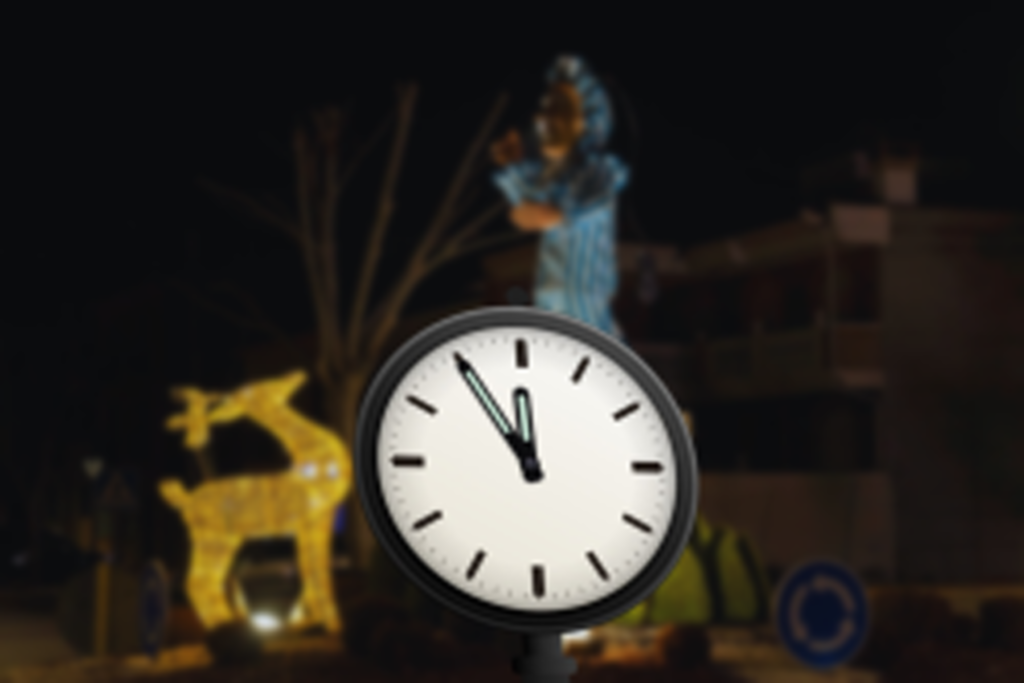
11:55
